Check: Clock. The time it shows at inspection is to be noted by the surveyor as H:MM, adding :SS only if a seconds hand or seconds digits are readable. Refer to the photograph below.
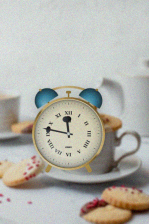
11:47
